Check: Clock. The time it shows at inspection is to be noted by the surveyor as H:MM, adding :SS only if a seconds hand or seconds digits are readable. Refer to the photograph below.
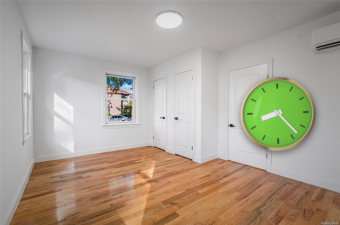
8:23
